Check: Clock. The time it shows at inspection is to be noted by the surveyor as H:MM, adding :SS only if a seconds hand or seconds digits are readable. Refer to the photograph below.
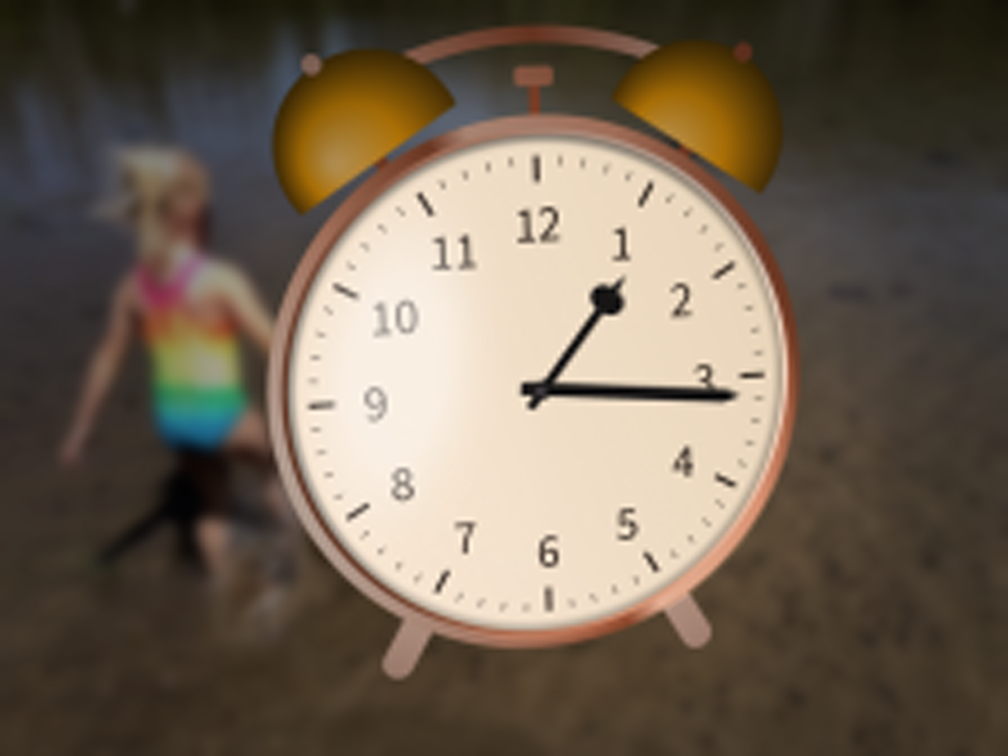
1:16
